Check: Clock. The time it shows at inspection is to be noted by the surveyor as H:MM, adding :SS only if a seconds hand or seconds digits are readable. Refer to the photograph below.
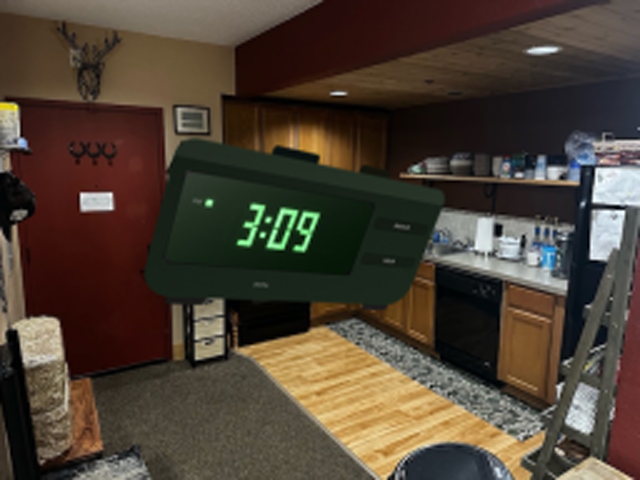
3:09
